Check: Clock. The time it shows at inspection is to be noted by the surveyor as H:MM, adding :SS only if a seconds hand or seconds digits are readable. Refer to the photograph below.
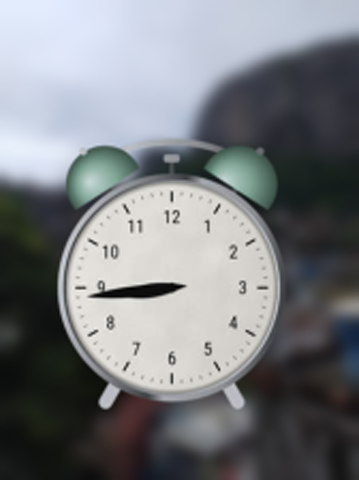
8:44
